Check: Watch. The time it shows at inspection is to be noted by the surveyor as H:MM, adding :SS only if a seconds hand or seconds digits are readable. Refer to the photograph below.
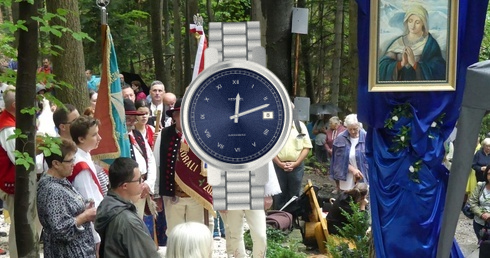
12:12
